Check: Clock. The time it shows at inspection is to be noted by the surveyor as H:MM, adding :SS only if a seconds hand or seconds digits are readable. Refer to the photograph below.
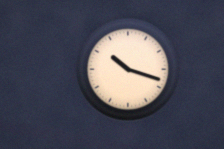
10:18
